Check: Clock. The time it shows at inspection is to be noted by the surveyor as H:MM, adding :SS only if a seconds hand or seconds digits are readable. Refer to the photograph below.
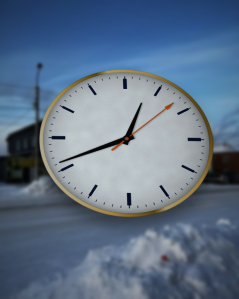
12:41:08
